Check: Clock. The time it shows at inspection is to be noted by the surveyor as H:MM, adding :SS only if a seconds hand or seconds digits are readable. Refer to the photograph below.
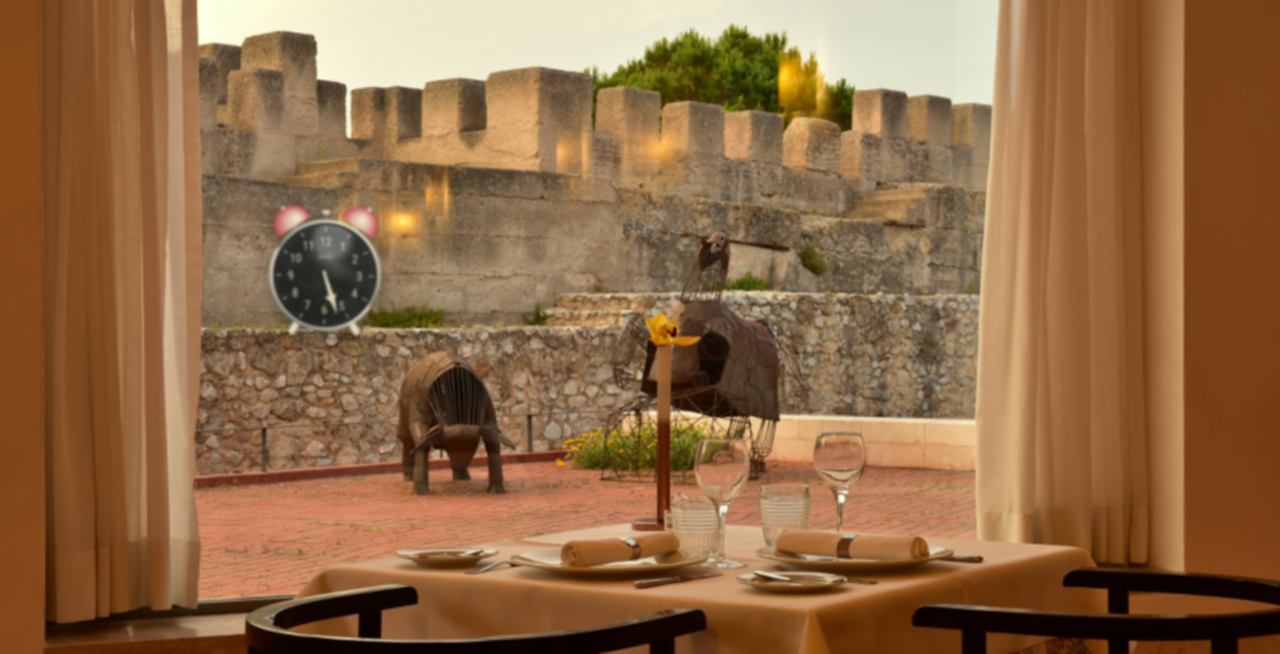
5:27
